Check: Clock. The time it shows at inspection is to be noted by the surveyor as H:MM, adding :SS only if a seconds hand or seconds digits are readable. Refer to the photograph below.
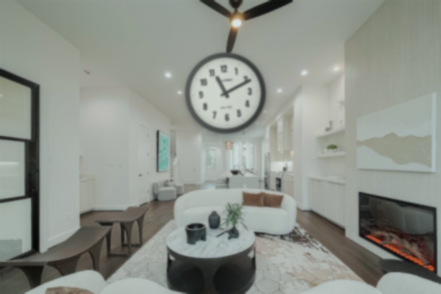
11:11
